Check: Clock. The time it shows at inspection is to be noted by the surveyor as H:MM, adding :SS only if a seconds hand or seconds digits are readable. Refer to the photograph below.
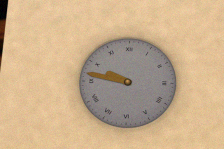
9:47
